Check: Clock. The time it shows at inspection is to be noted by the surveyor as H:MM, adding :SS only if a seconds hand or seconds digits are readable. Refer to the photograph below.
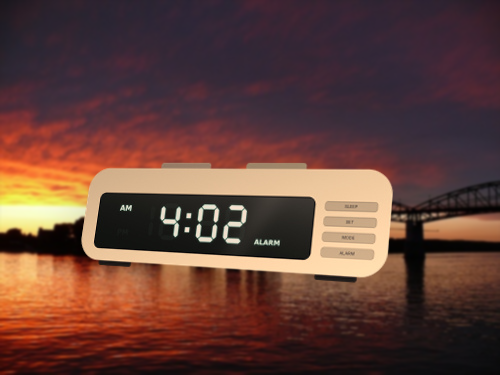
4:02
